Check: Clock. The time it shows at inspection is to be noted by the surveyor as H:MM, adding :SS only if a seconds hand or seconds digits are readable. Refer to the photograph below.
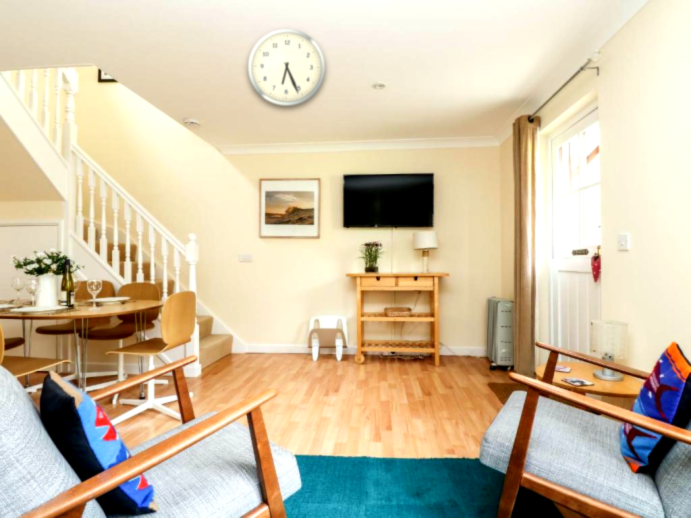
6:26
